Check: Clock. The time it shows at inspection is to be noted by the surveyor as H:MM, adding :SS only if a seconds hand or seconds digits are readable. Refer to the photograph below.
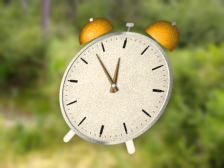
11:53
